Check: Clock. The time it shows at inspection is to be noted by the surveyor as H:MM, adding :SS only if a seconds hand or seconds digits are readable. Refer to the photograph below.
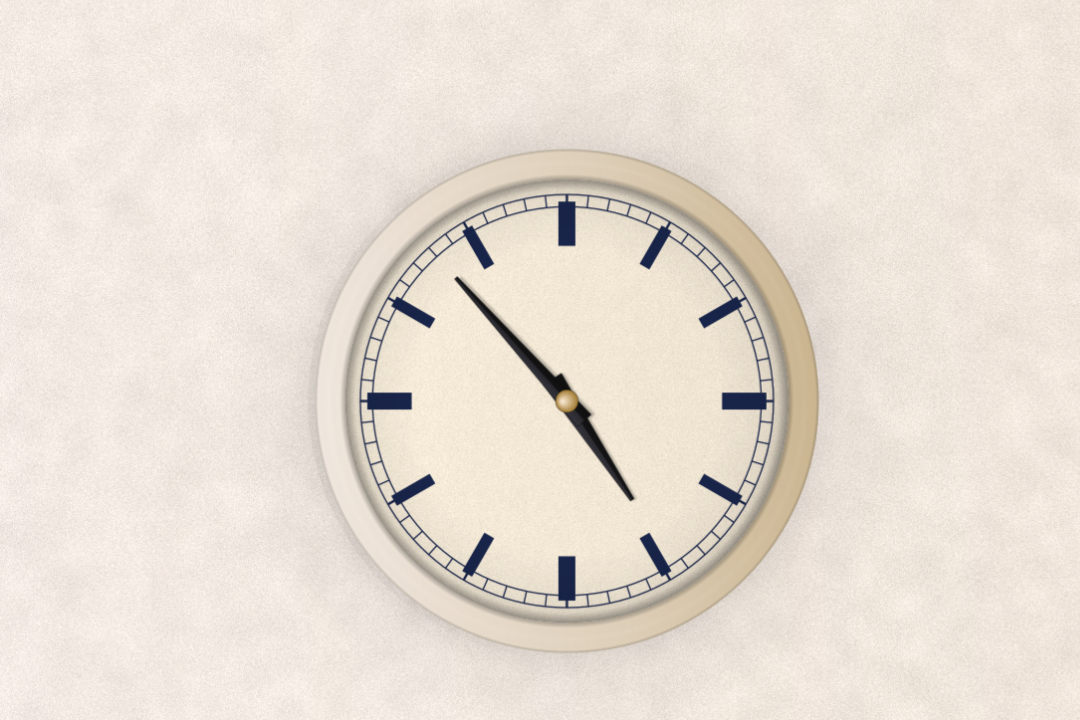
4:53
